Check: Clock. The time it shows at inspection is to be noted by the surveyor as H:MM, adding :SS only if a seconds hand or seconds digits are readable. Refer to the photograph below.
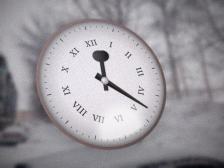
12:23
